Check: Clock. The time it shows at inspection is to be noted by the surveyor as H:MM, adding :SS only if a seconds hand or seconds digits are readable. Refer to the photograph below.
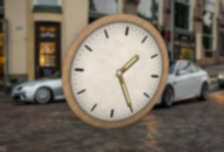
1:25
